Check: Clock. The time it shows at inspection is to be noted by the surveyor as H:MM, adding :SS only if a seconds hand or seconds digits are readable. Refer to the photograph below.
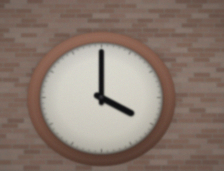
4:00
